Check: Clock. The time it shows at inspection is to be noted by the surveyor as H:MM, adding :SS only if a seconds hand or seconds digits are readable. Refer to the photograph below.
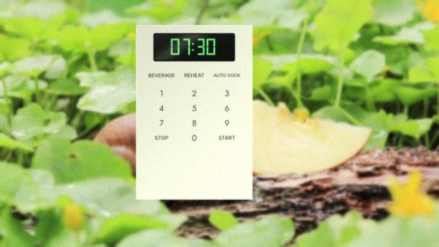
7:30
